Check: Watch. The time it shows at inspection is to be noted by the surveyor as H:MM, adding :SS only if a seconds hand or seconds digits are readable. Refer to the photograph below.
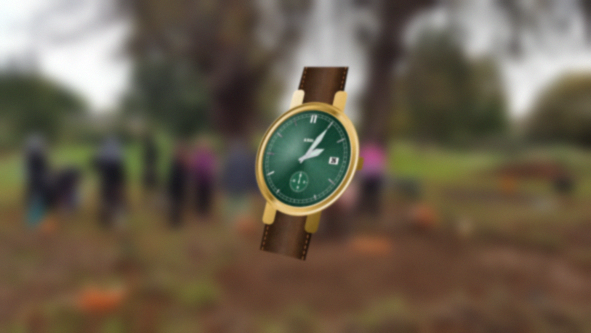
2:05
